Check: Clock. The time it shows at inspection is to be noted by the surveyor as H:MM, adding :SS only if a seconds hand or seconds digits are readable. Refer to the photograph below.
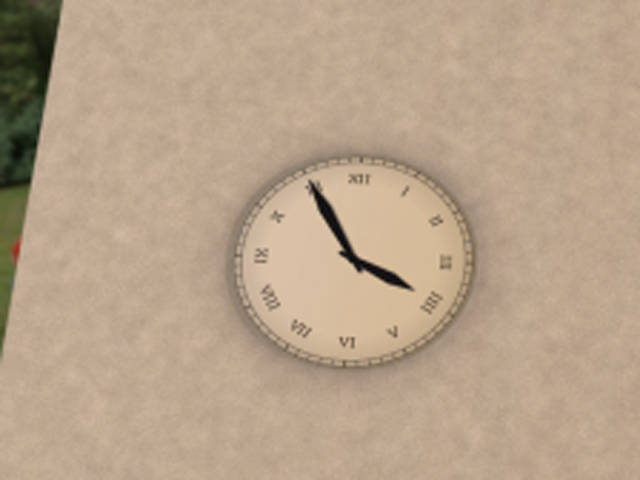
3:55
